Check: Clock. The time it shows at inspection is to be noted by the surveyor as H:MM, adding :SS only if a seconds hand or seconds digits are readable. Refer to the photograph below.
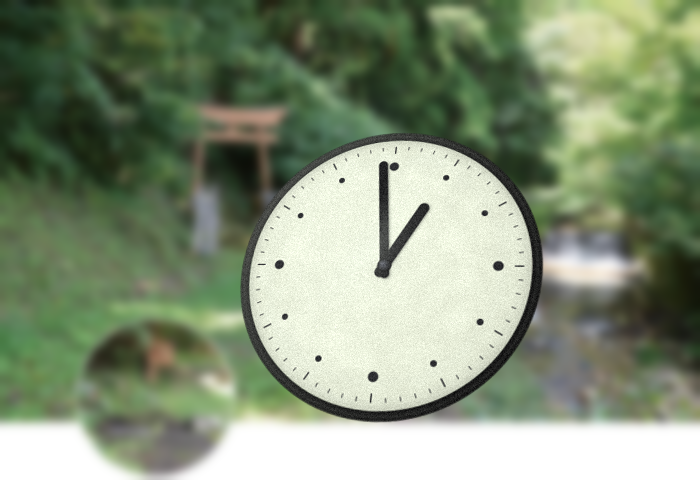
12:59
